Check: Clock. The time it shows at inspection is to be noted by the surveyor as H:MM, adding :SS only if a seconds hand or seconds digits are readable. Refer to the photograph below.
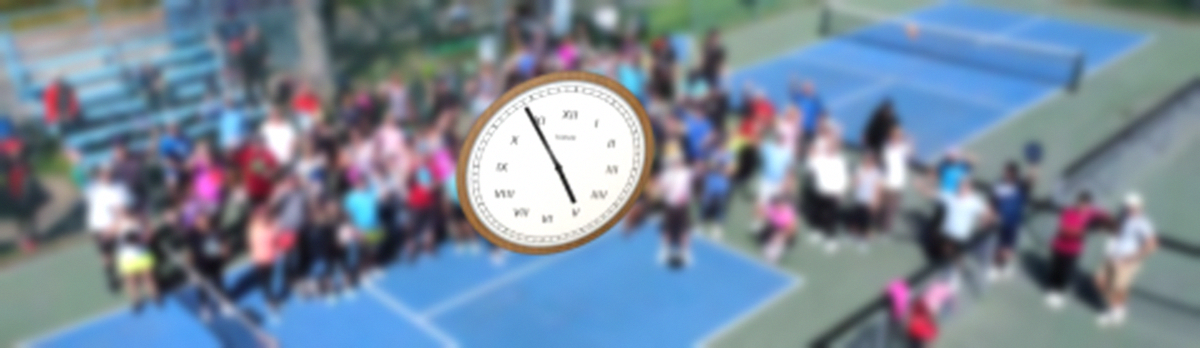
4:54
